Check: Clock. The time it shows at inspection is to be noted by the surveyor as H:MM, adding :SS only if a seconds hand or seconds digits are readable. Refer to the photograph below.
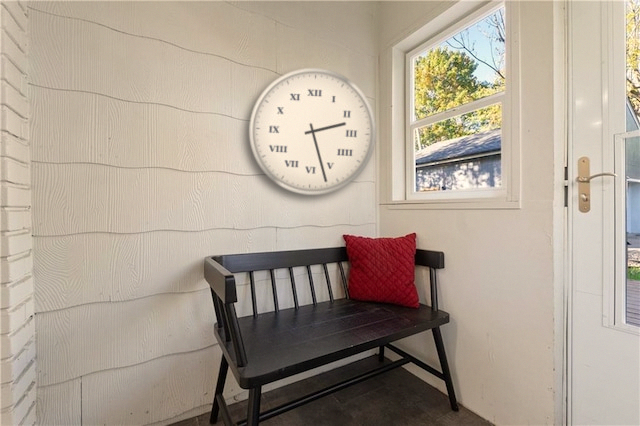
2:27
